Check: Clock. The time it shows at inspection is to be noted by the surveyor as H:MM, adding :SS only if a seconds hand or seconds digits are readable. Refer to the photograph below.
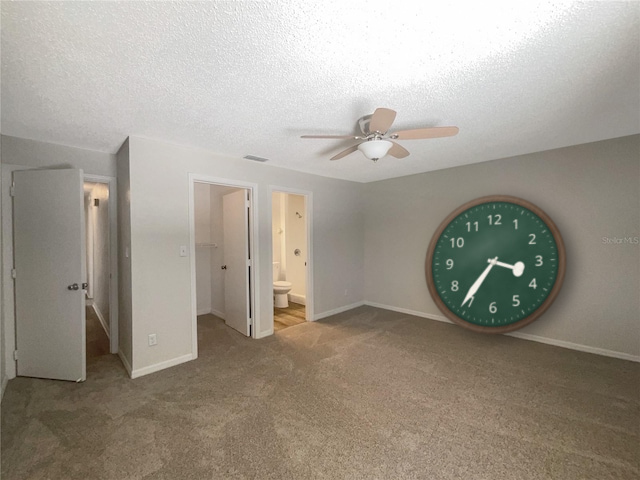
3:36
